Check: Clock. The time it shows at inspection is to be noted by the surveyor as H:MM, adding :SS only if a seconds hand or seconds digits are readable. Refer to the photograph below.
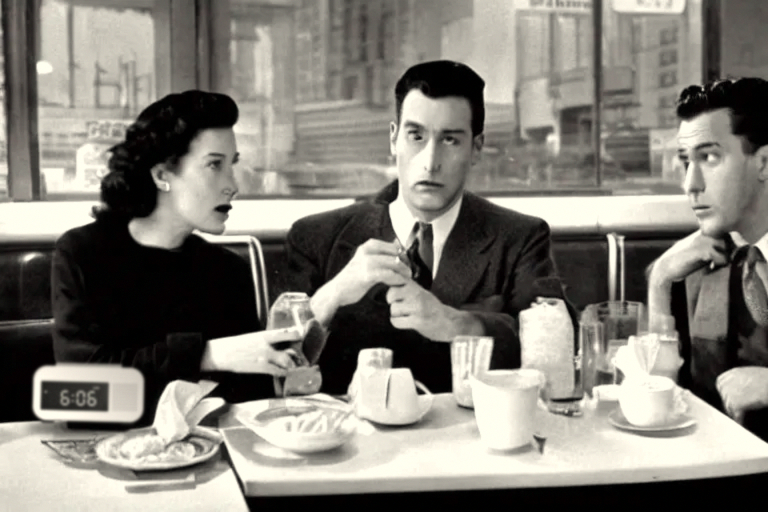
6:06
